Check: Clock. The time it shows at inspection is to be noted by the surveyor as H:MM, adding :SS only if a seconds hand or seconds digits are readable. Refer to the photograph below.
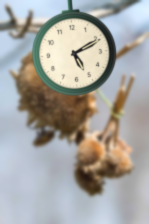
5:11
